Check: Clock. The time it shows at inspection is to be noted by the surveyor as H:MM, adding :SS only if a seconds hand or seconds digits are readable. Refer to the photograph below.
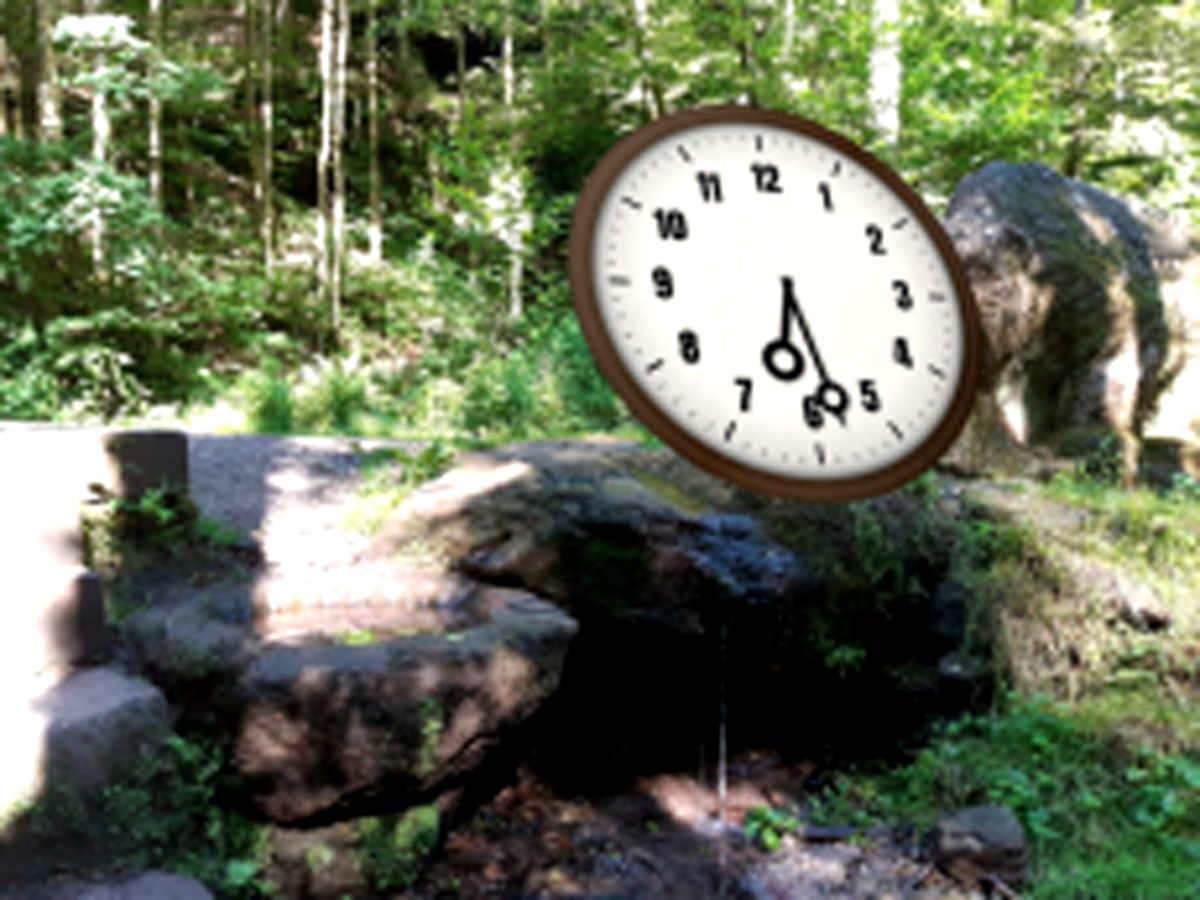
6:28
